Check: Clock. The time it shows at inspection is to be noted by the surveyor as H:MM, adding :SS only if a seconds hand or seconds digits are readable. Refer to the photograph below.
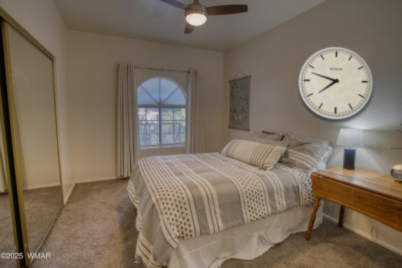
7:48
